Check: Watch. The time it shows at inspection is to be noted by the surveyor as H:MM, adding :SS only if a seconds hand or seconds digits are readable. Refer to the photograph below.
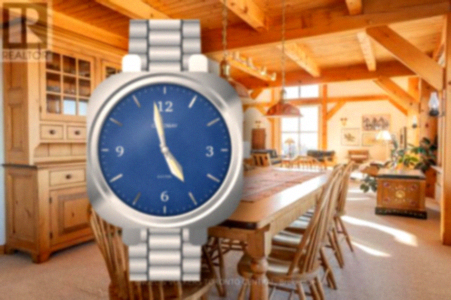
4:58
